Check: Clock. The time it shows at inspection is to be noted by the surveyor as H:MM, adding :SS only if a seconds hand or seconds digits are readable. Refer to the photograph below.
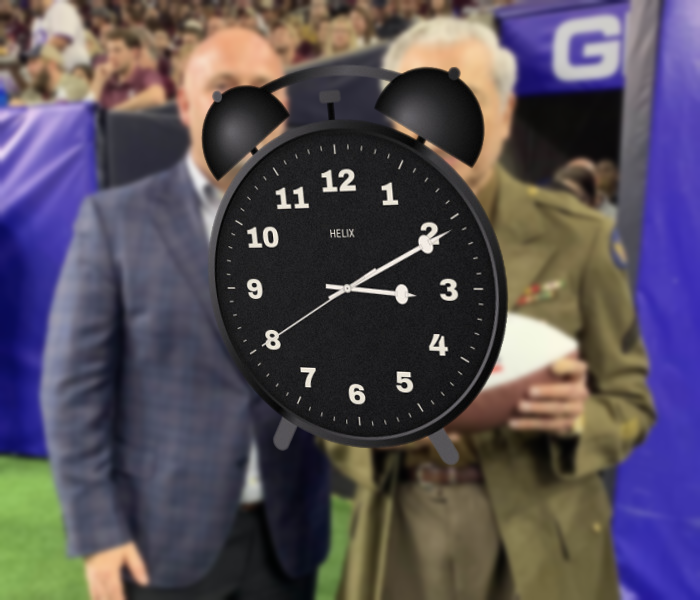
3:10:40
